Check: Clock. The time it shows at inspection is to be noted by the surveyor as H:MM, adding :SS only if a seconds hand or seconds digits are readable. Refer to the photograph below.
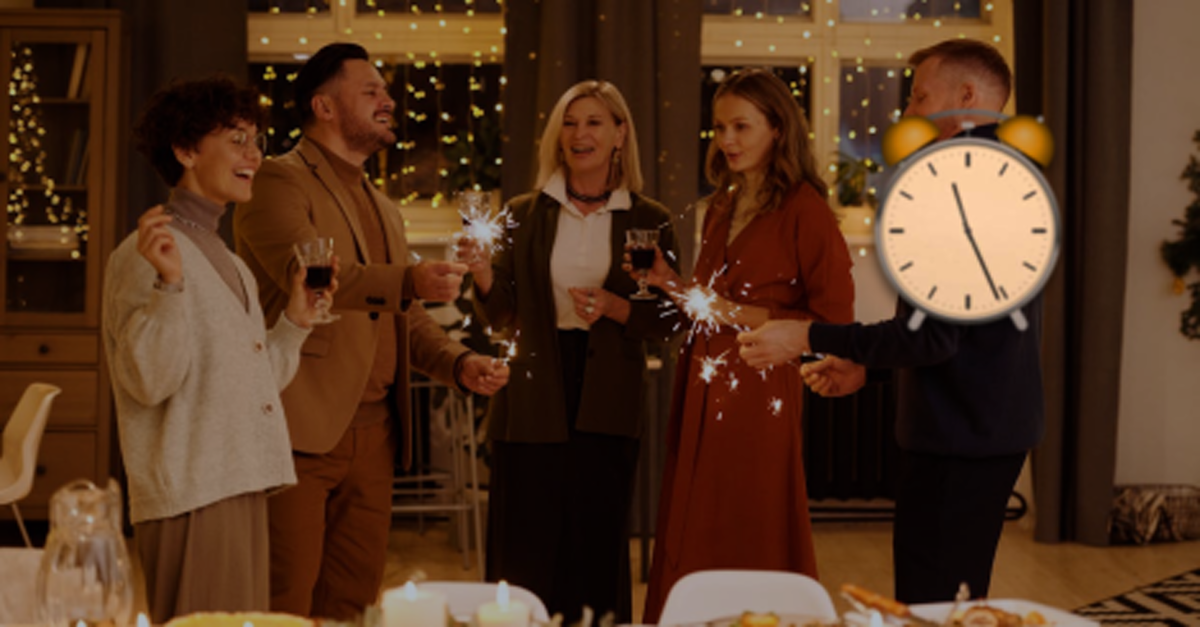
11:26
